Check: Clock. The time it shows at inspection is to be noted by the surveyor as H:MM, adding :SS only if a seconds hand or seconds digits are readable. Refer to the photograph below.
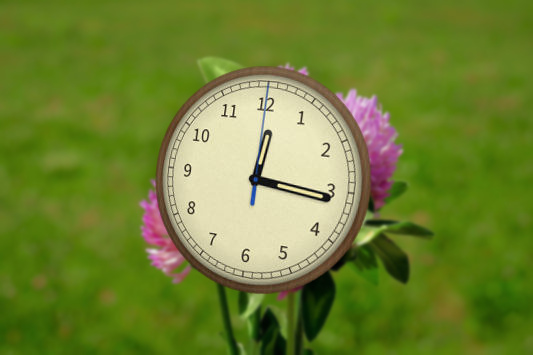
12:16:00
